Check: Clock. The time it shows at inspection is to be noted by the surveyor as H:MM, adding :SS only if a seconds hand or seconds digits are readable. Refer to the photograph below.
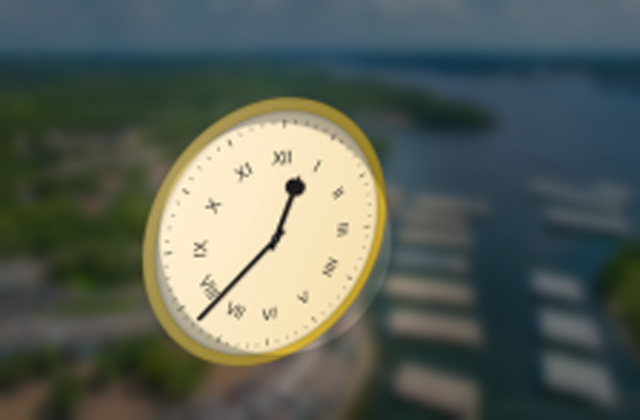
12:38
